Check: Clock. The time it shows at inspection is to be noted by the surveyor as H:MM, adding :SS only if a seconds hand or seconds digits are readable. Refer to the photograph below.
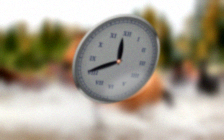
11:41
